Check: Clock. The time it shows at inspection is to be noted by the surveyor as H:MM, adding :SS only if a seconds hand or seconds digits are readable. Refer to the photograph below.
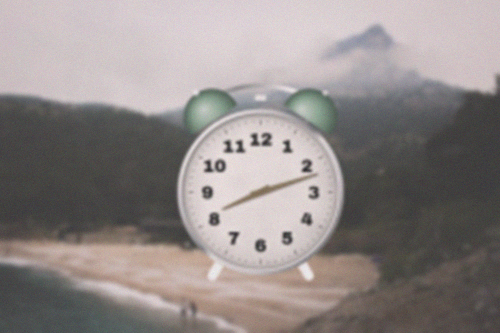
8:12
